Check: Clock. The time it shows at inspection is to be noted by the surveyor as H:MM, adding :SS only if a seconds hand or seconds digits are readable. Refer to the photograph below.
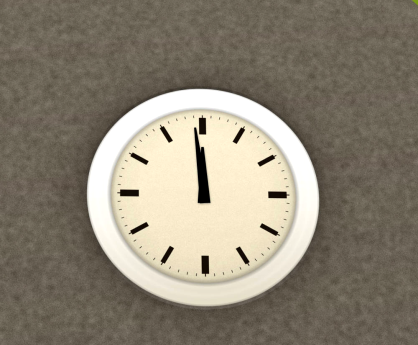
11:59
